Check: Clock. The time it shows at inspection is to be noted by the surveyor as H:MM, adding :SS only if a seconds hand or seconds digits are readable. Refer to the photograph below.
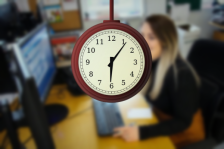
6:06
